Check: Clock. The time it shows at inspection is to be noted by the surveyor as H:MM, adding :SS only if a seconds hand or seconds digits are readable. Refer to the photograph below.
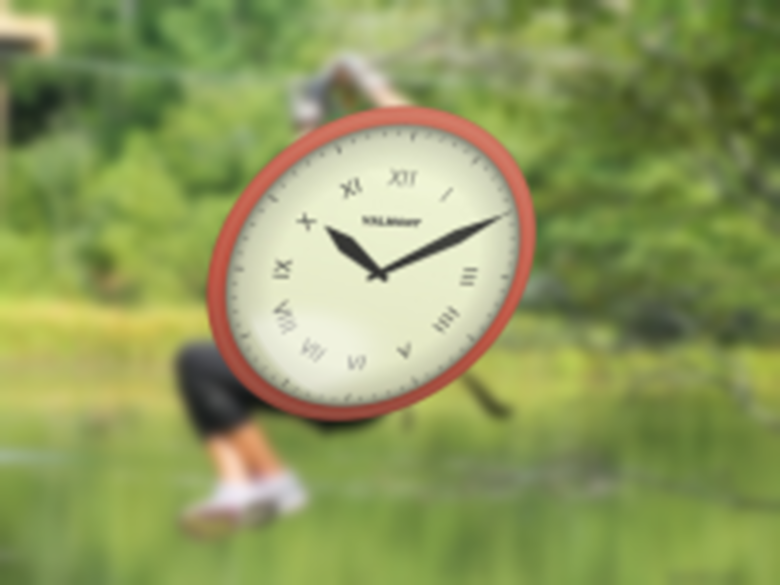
10:10
